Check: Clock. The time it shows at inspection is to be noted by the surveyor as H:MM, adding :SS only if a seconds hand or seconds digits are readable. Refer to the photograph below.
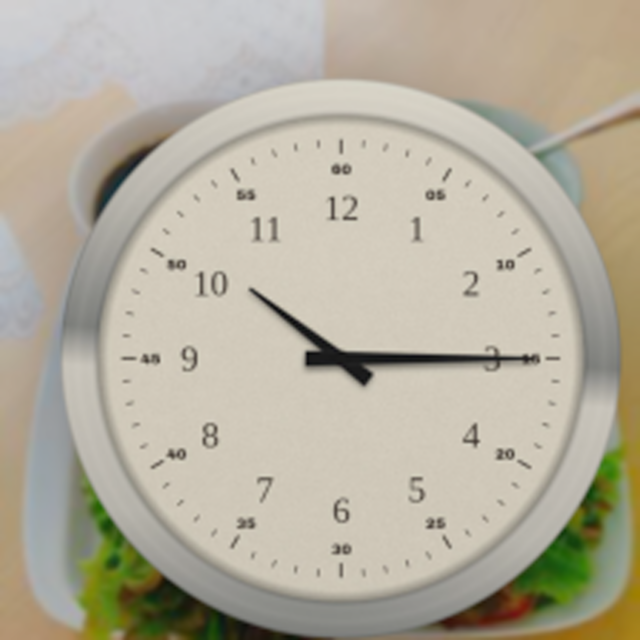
10:15
